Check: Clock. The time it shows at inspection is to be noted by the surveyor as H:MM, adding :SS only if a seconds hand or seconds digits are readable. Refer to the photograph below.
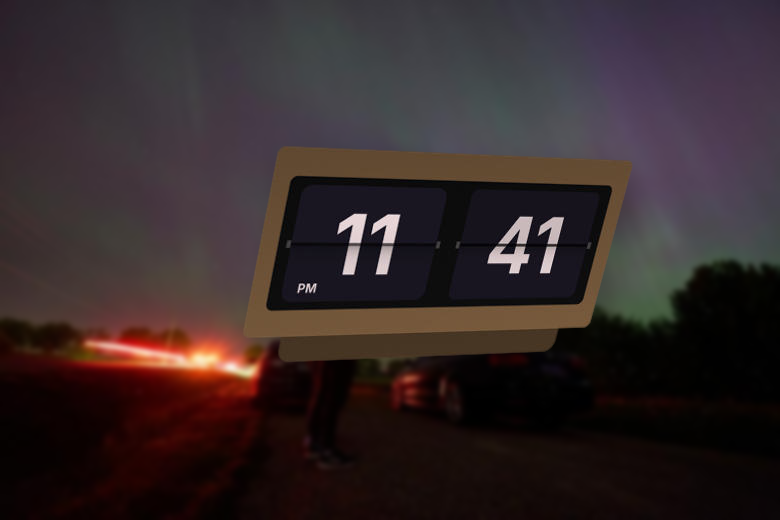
11:41
